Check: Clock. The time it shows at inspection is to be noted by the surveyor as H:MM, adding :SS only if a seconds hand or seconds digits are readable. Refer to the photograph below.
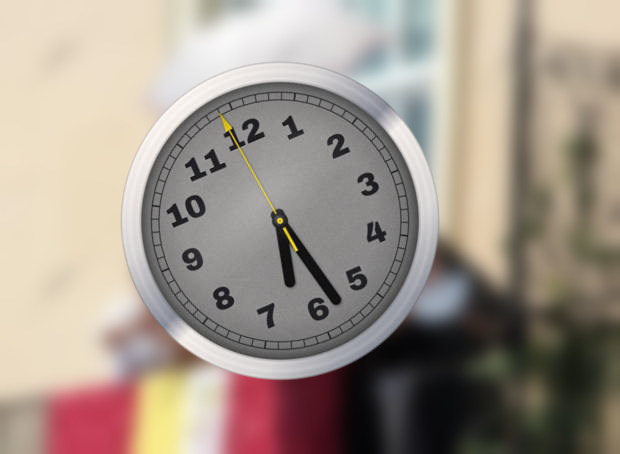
6:27:59
